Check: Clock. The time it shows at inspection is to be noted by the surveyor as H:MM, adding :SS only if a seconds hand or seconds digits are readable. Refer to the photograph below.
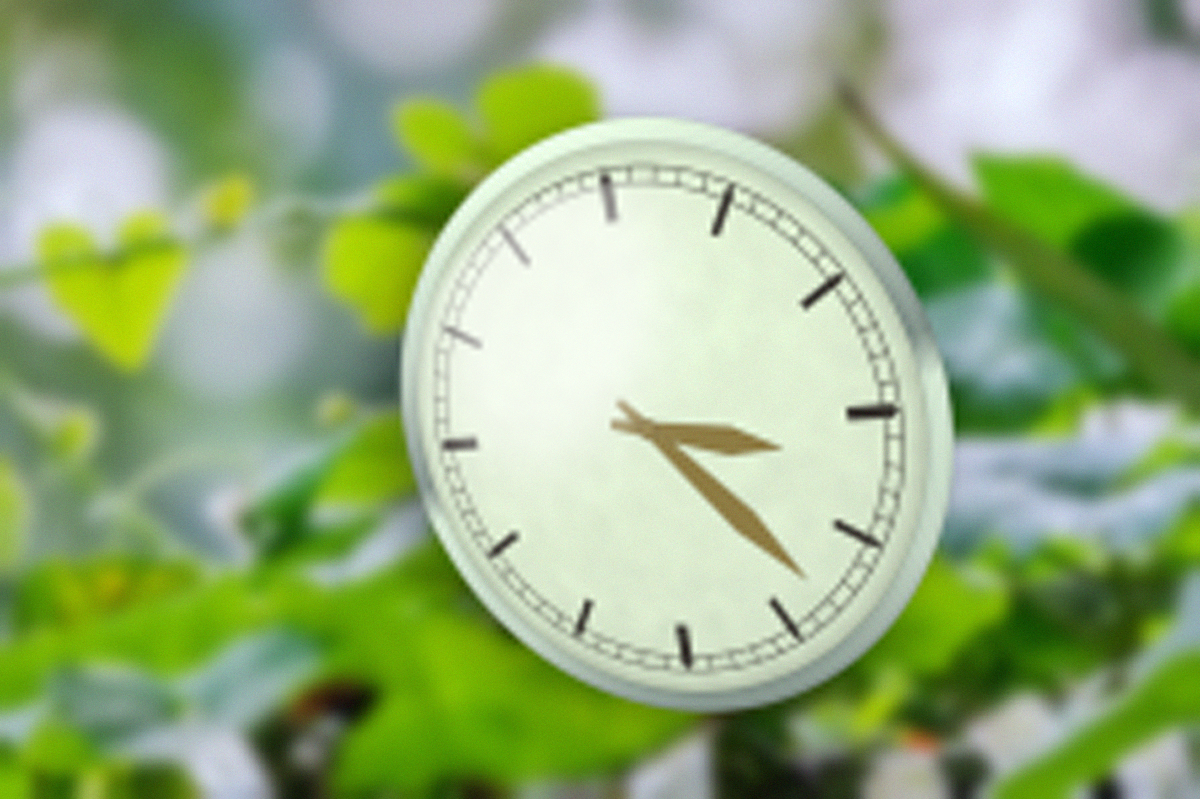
3:23
